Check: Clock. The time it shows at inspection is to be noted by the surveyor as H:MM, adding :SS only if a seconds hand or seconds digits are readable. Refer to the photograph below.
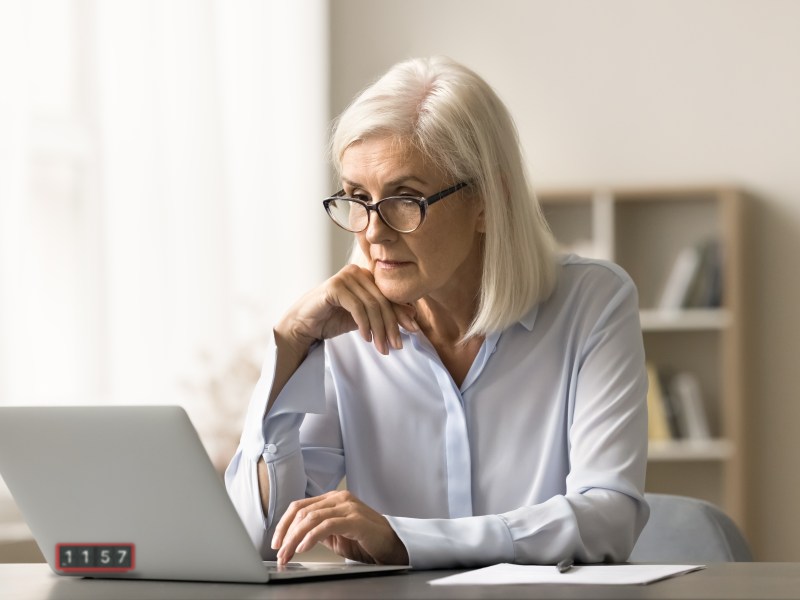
11:57
